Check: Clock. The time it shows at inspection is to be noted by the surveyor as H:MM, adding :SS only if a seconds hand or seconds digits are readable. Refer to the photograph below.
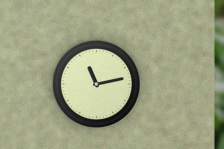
11:13
